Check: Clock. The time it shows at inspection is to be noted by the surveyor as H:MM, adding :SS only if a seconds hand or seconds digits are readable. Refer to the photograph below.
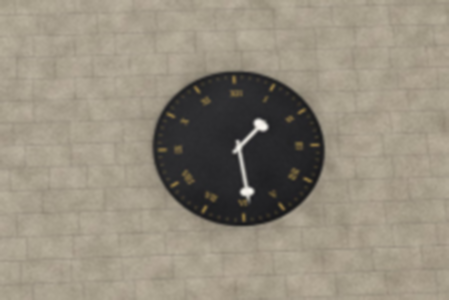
1:29
